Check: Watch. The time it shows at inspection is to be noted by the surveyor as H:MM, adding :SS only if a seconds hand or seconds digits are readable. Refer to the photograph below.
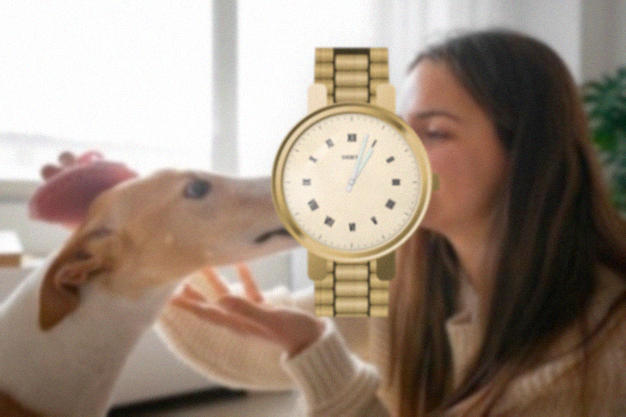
1:03
